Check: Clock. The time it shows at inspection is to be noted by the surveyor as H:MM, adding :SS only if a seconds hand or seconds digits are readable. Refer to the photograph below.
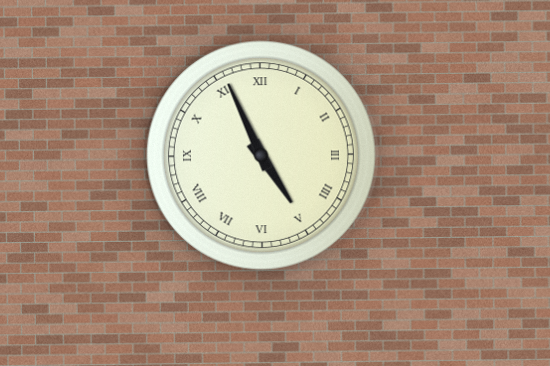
4:56
